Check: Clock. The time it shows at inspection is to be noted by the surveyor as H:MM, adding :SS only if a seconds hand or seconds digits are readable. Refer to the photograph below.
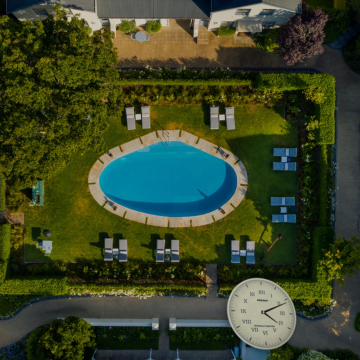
4:11
